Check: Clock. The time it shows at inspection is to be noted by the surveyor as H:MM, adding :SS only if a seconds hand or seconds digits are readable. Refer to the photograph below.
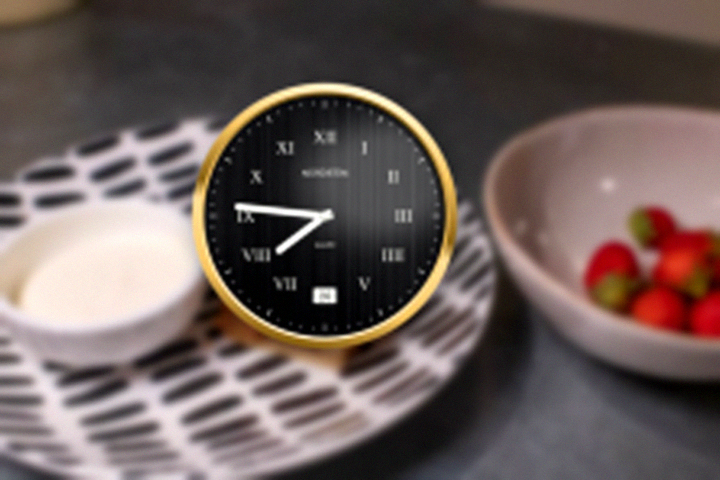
7:46
